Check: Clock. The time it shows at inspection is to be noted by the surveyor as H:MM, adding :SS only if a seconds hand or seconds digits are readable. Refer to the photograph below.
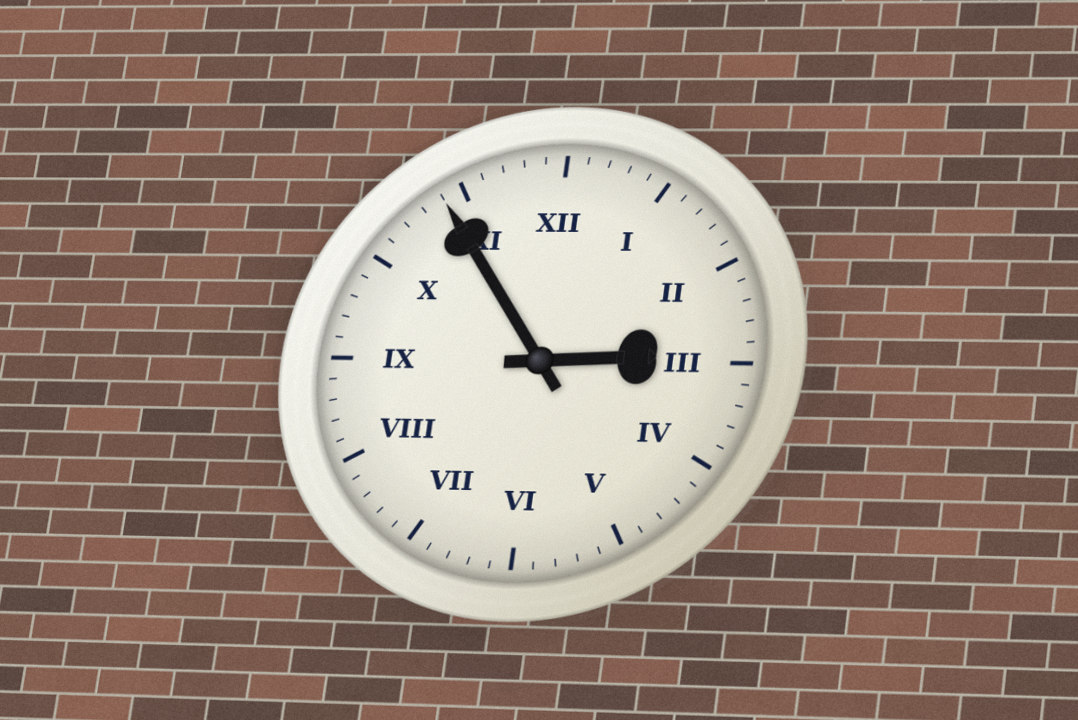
2:54
